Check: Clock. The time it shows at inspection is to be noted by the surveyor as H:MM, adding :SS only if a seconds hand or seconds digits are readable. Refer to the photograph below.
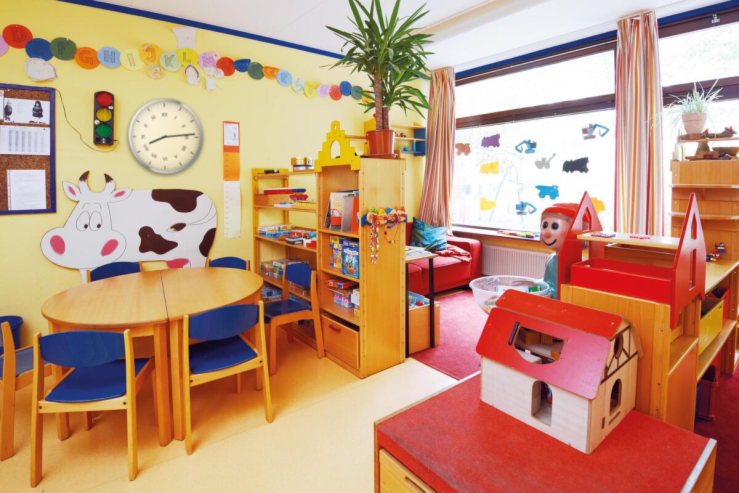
8:14
